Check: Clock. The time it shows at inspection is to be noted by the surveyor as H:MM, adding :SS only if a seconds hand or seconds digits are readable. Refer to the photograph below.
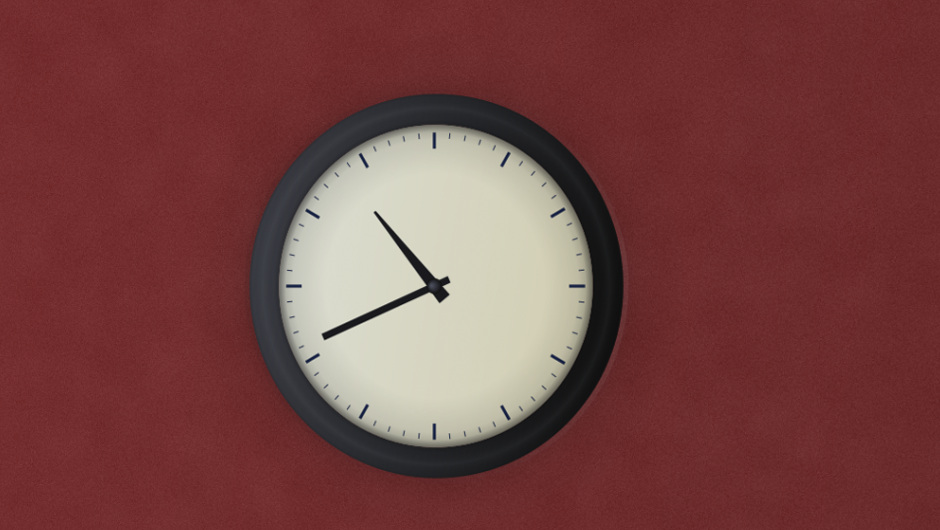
10:41
